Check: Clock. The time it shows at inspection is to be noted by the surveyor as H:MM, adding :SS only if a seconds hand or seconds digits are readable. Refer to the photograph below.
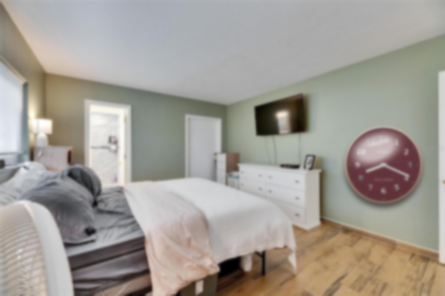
8:19
